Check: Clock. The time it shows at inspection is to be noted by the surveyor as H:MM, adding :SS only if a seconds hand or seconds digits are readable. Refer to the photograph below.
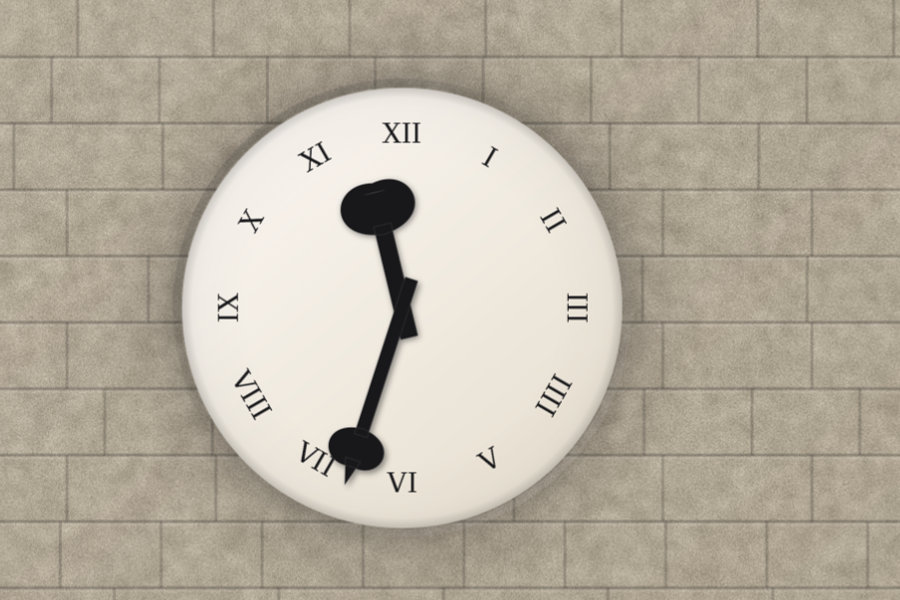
11:33
